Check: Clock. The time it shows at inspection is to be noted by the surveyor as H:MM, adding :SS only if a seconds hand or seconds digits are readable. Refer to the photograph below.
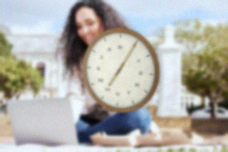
7:05
